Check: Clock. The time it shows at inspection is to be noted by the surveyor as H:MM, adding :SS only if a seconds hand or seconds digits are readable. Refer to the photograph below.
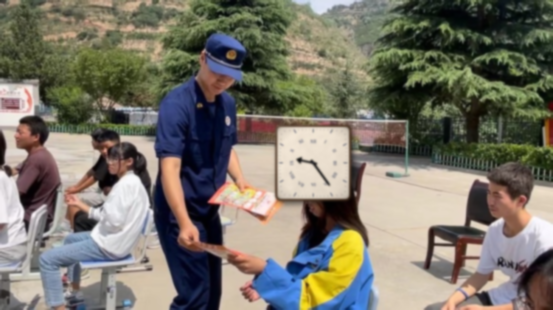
9:24
